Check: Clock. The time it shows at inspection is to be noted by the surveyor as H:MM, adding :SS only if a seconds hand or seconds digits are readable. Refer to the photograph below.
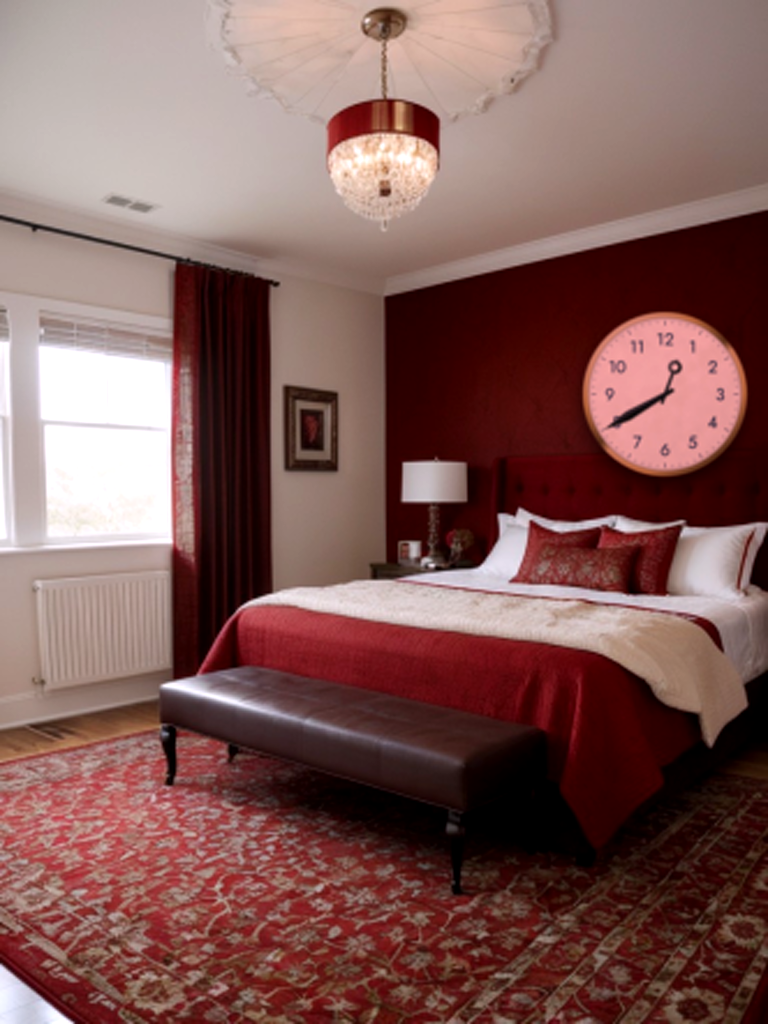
12:40
